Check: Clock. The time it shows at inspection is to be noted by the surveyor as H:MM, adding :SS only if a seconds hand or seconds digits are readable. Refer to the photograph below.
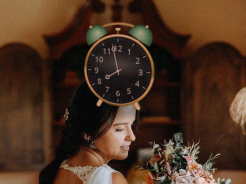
7:58
